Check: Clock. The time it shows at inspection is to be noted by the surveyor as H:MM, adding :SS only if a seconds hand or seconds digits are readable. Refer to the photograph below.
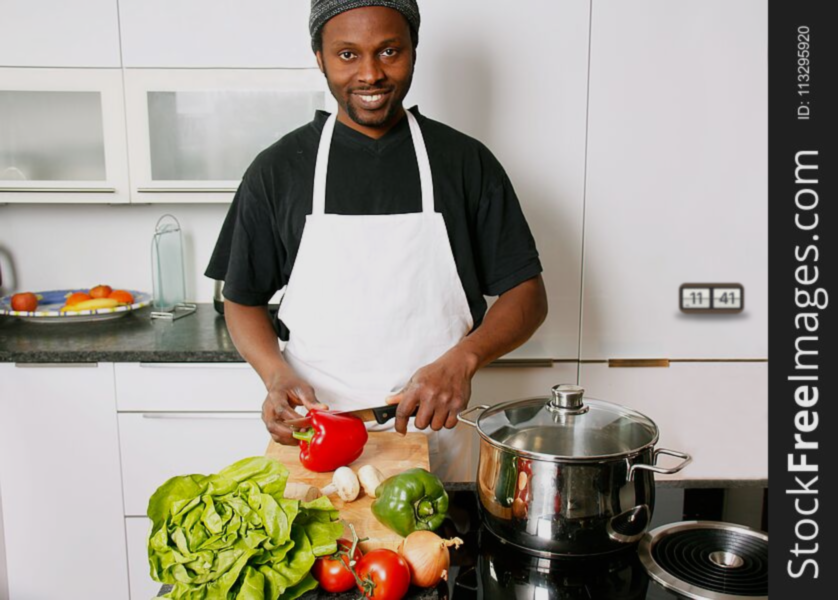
11:41
